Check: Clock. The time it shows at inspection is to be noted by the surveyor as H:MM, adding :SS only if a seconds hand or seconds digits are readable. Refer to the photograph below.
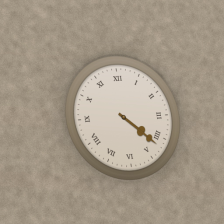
4:22
